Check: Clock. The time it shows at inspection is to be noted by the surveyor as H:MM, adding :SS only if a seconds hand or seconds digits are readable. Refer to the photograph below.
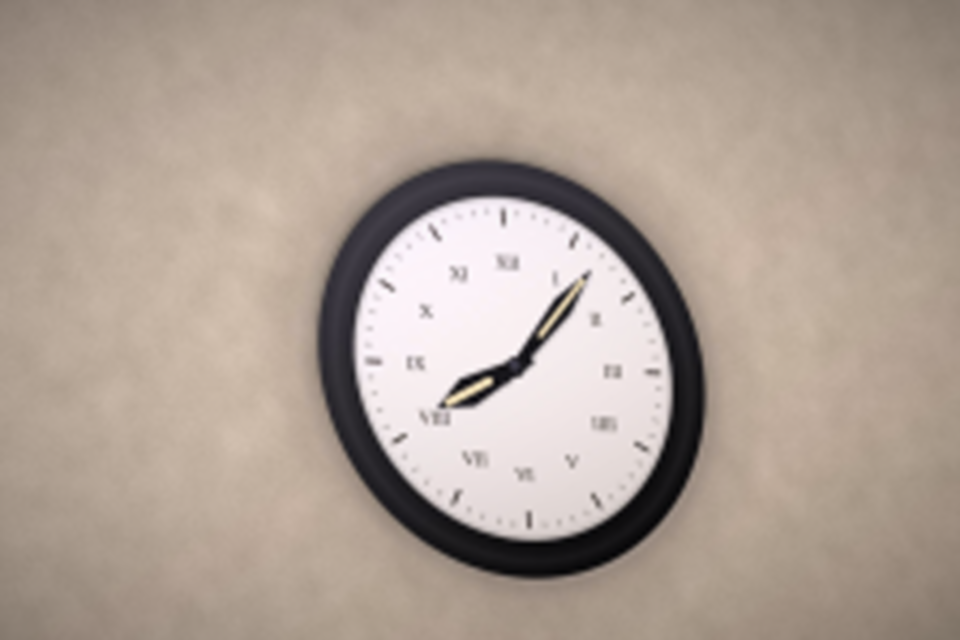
8:07
